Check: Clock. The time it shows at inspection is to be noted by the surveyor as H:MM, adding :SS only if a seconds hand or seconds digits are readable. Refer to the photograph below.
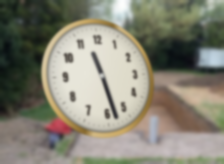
11:28
